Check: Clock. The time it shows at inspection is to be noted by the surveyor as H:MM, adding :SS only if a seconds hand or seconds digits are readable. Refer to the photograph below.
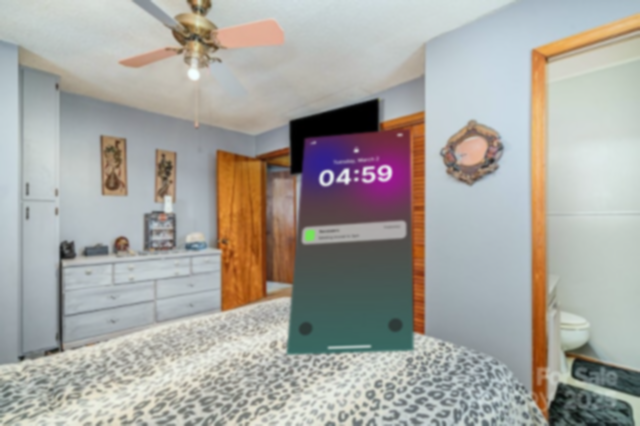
4:59
